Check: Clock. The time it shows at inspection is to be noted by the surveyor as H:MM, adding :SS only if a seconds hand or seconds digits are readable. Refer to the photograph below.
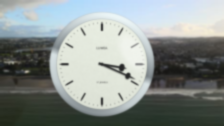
3:19
